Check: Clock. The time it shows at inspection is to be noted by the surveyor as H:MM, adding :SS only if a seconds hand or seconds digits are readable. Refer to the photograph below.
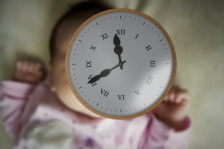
11:40
